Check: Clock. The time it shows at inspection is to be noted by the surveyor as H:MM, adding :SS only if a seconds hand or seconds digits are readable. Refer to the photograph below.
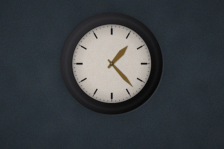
1:23
